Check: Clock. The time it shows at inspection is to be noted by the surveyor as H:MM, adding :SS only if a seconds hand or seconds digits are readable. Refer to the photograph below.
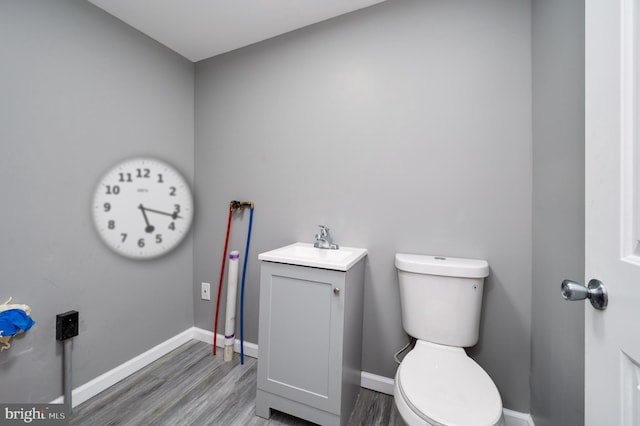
5:17
